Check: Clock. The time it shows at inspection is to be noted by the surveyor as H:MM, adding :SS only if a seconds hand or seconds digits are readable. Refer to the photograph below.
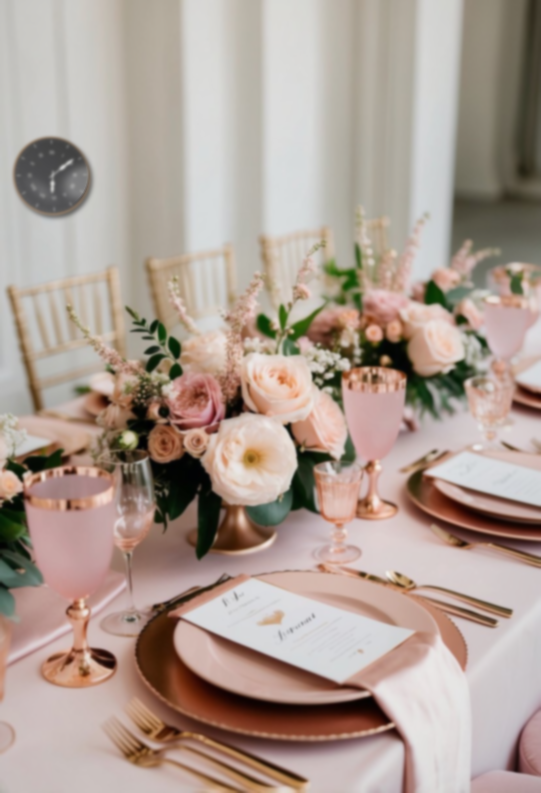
6:09
